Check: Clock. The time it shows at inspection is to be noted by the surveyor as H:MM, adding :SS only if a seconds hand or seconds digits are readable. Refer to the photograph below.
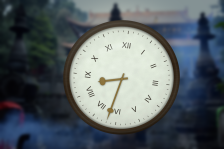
8:32
